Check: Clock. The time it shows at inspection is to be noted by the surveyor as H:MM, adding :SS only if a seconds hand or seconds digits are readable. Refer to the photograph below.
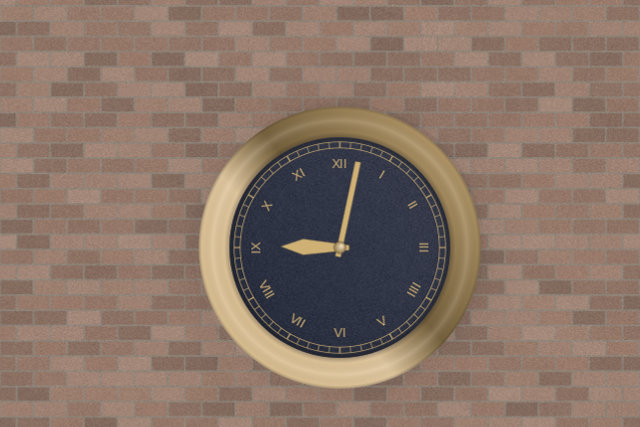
9:02
